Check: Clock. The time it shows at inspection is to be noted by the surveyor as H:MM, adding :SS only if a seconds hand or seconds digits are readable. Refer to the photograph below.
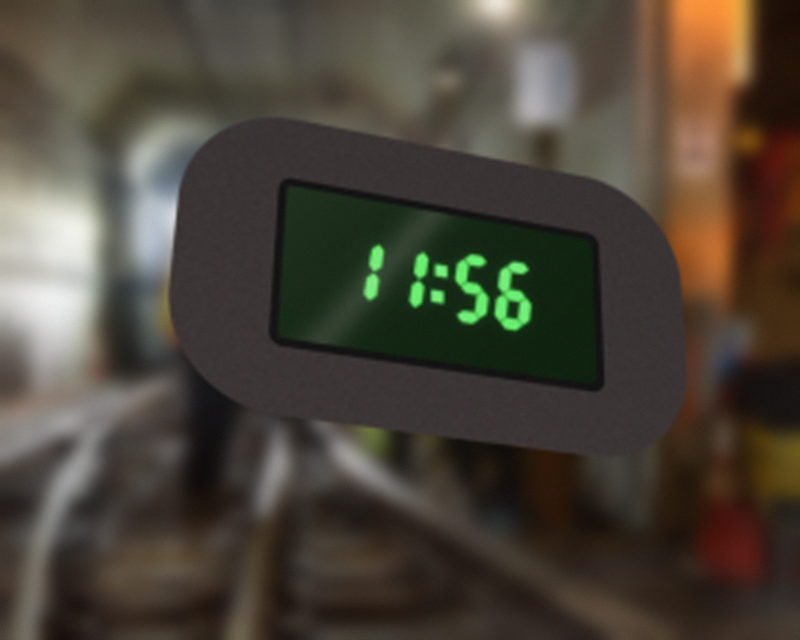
11:56
